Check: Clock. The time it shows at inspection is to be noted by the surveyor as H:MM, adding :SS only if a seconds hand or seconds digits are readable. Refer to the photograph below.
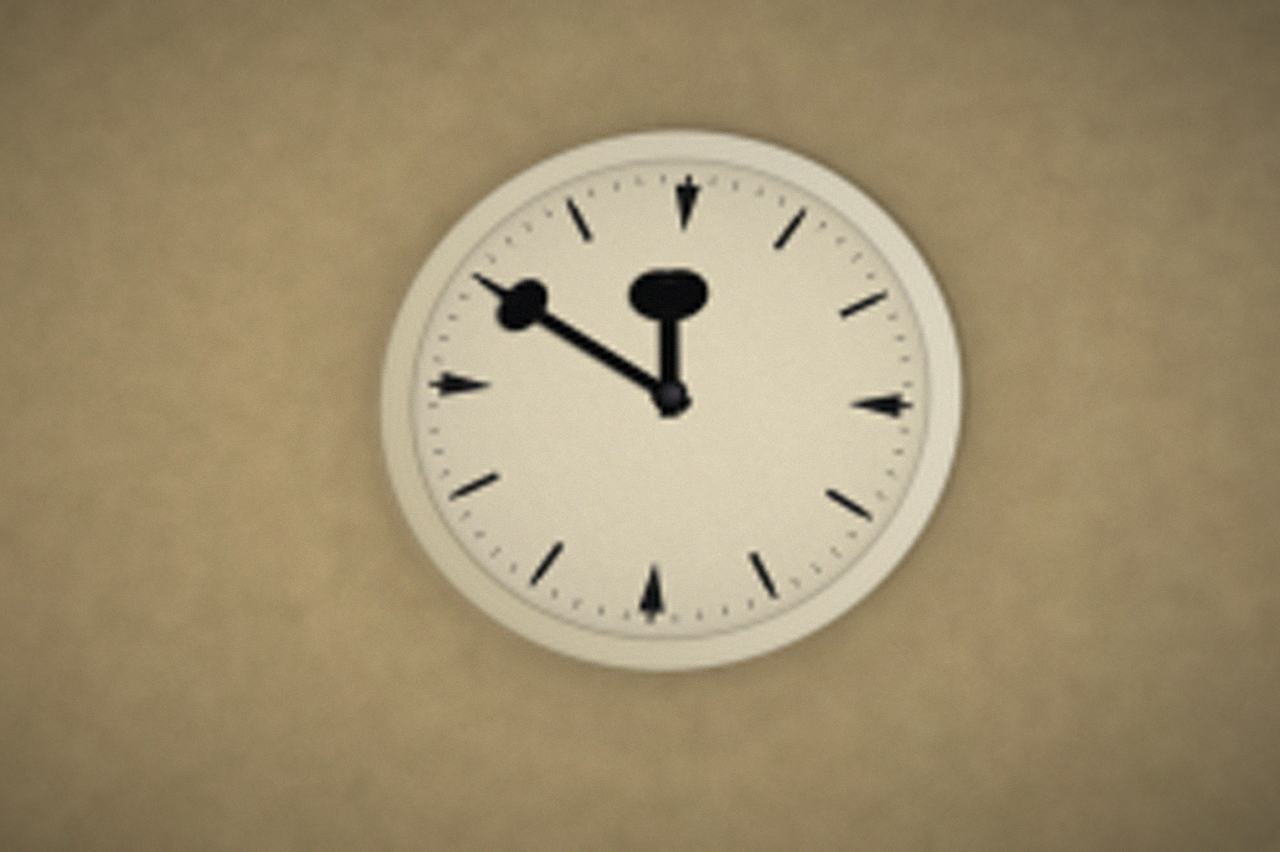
11:50
